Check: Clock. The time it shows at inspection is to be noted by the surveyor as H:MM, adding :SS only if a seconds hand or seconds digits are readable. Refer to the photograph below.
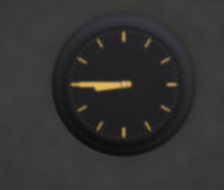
8:45
